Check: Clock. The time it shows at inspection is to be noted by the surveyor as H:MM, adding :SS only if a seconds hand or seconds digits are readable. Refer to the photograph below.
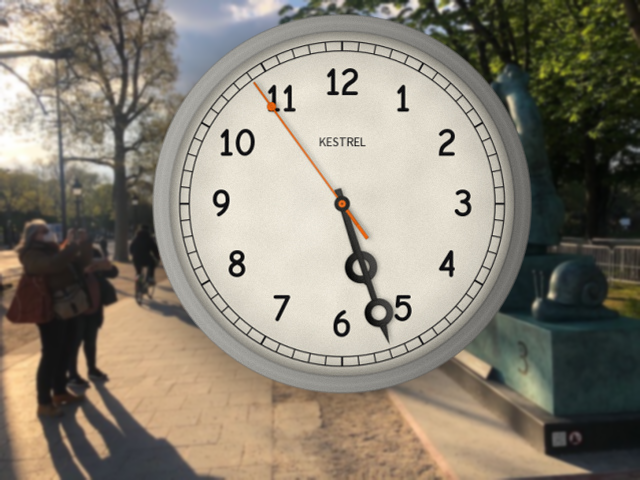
5:26:54
